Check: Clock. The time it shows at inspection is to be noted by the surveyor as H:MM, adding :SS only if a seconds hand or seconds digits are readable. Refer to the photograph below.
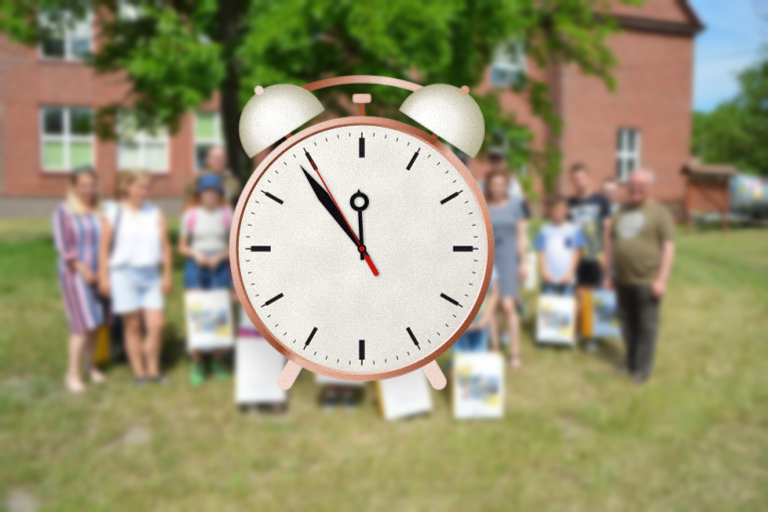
11:53:55
